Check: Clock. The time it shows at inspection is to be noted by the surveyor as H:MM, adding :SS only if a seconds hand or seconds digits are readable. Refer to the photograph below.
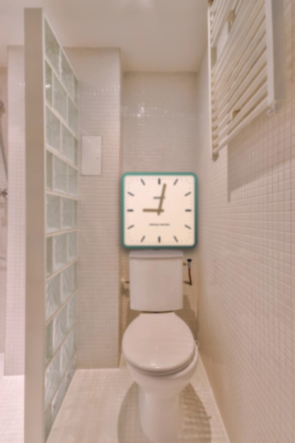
9:02
